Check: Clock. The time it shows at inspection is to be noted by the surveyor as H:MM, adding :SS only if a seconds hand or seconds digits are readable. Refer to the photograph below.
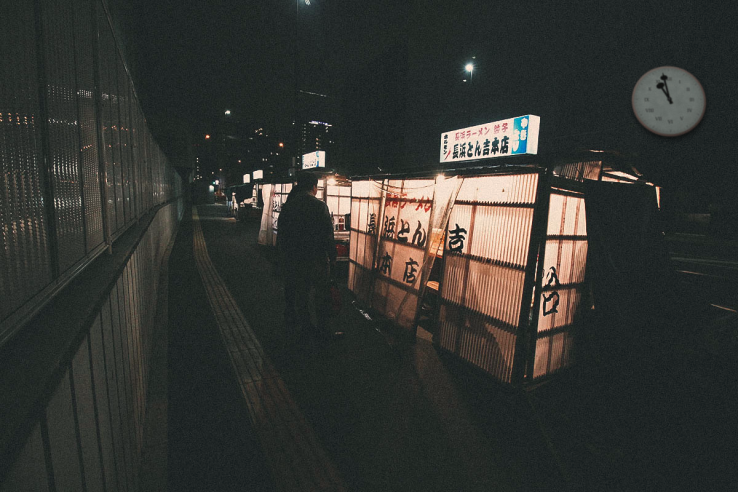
10:58
